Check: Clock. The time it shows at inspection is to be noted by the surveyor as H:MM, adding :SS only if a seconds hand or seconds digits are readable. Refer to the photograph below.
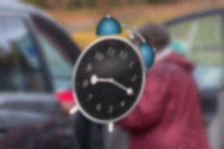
8:15
